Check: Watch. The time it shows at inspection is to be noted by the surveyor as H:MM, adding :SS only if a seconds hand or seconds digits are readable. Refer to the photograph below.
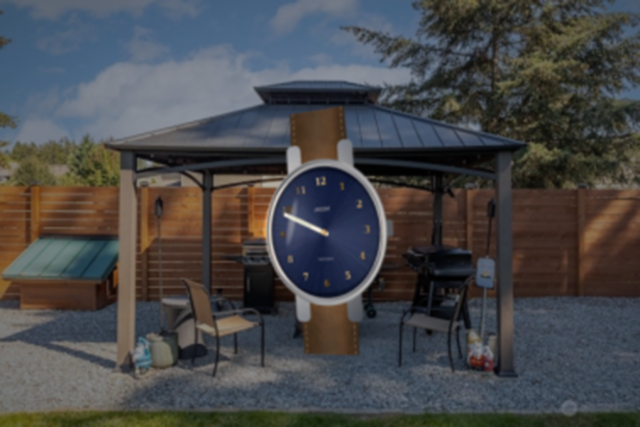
9:49
